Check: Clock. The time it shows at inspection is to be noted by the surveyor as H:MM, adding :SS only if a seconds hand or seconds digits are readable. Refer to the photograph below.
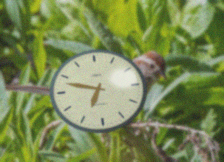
6:48
